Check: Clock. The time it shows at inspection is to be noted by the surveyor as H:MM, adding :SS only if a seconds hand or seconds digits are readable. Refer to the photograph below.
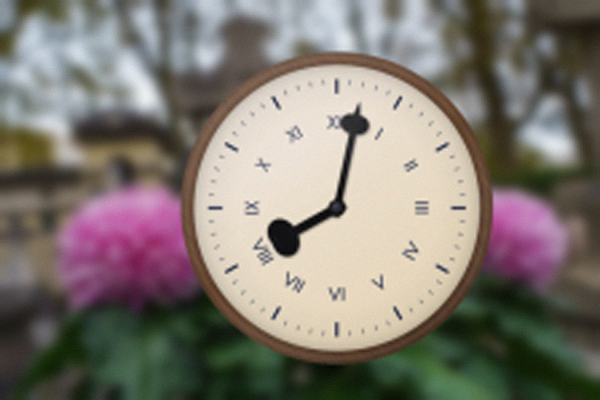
8:02
